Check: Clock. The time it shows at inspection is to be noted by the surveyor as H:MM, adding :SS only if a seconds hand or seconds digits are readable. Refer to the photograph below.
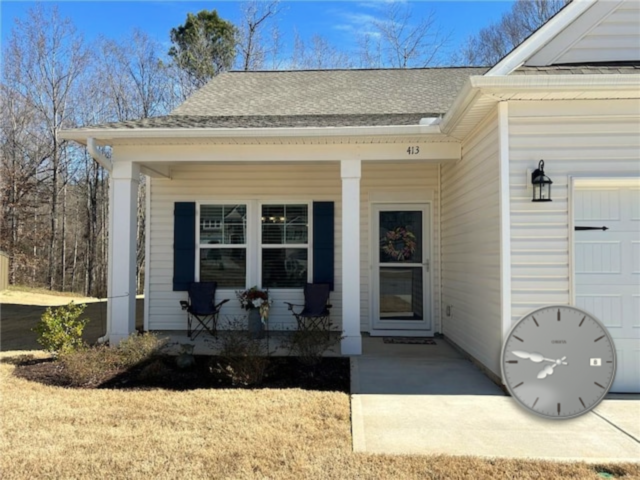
7:47
